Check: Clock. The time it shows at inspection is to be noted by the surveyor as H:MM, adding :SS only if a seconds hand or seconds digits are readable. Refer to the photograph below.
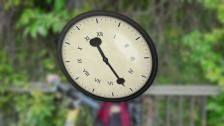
11:26
